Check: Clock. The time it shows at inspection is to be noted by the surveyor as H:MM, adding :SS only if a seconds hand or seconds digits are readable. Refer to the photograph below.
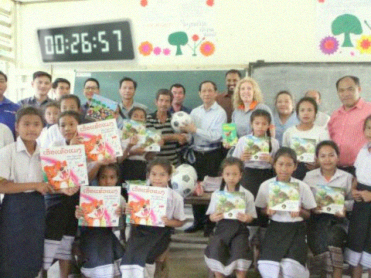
0:26:57
